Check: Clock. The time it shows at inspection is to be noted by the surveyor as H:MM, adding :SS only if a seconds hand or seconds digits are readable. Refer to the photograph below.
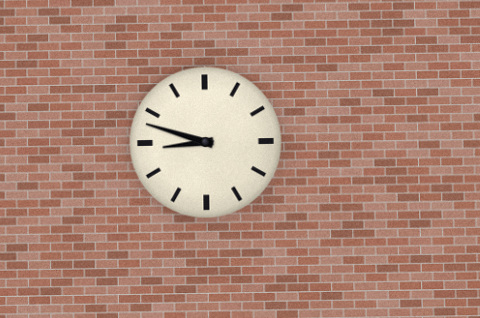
8:48
